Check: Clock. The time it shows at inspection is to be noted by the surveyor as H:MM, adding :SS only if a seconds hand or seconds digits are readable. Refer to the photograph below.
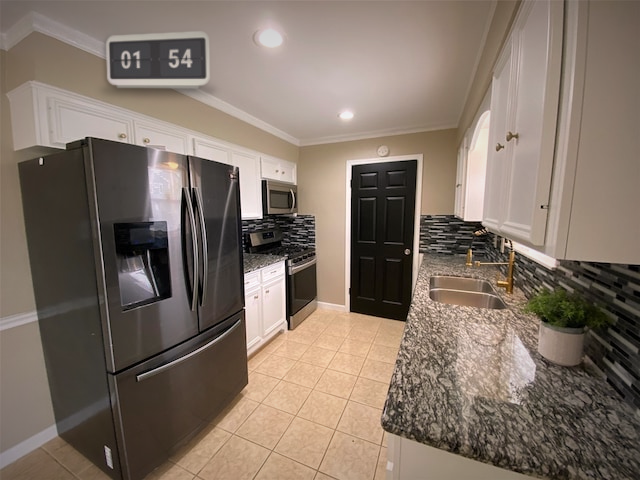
1:54
